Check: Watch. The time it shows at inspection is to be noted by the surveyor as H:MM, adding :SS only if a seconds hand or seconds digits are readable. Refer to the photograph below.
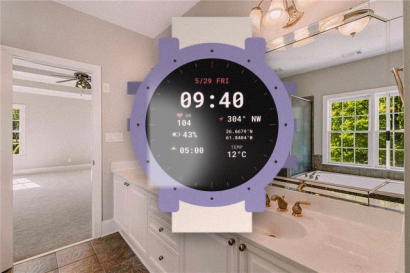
9:40
